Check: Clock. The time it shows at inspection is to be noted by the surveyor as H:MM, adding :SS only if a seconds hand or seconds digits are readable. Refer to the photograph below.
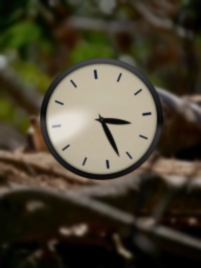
3:27
